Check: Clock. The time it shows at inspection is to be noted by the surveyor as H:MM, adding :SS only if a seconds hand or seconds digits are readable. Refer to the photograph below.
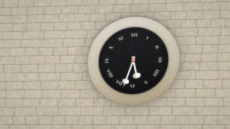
5:33
